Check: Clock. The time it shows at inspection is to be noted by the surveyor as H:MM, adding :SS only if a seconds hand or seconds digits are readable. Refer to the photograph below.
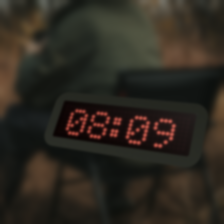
8:09
